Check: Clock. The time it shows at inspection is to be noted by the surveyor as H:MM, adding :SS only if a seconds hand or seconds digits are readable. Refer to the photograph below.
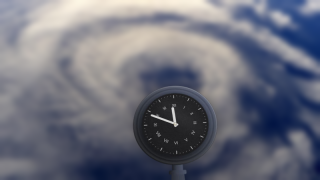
11:49
